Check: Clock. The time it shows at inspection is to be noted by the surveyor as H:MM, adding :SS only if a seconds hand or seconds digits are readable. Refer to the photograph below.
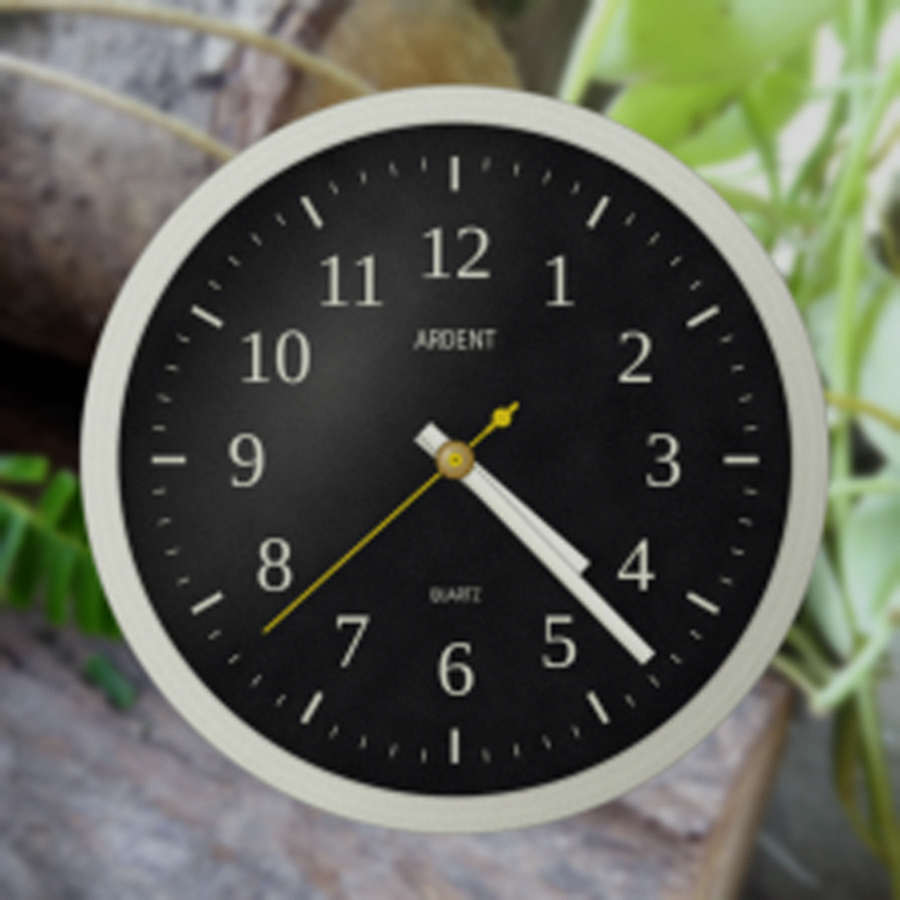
4:22:38
